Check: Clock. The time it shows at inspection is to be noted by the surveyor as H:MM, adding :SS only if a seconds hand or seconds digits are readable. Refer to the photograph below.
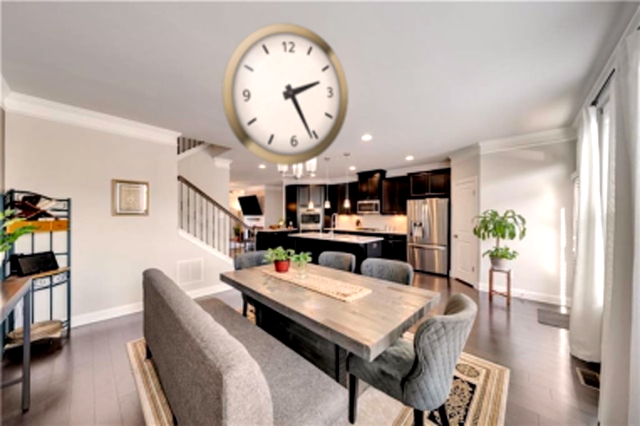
2:26
